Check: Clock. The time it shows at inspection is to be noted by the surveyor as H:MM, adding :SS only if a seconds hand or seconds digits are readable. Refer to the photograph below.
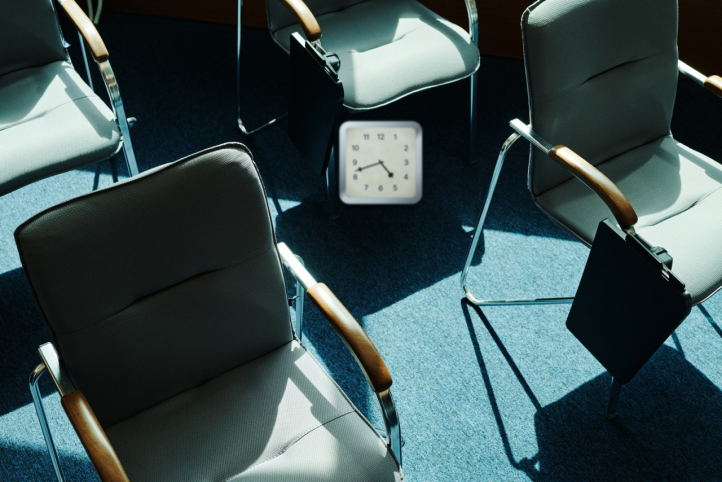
4:42
